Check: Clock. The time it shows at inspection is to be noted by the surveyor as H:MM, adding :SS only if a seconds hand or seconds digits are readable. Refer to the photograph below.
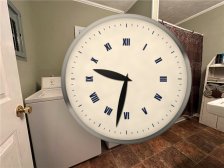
9:32
